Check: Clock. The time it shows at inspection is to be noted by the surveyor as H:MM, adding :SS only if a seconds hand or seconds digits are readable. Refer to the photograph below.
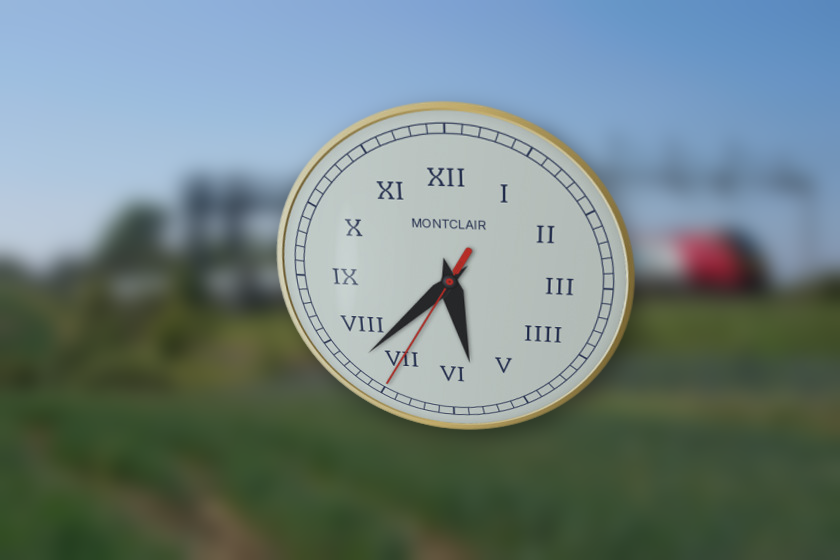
5:37:35
